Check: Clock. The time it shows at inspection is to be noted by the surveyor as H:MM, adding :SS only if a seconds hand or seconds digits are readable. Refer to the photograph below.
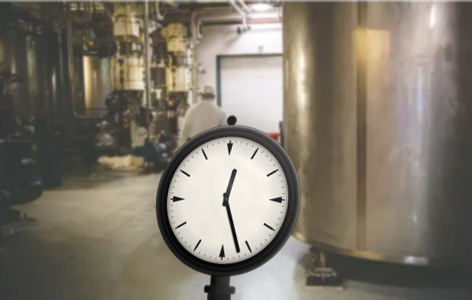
12:27
